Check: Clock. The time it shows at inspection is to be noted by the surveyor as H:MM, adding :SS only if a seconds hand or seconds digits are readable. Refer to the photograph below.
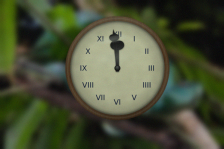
11:59
